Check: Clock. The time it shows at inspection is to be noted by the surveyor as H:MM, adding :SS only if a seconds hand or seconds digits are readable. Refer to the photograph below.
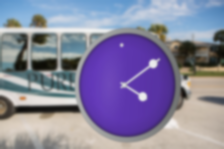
4:10
